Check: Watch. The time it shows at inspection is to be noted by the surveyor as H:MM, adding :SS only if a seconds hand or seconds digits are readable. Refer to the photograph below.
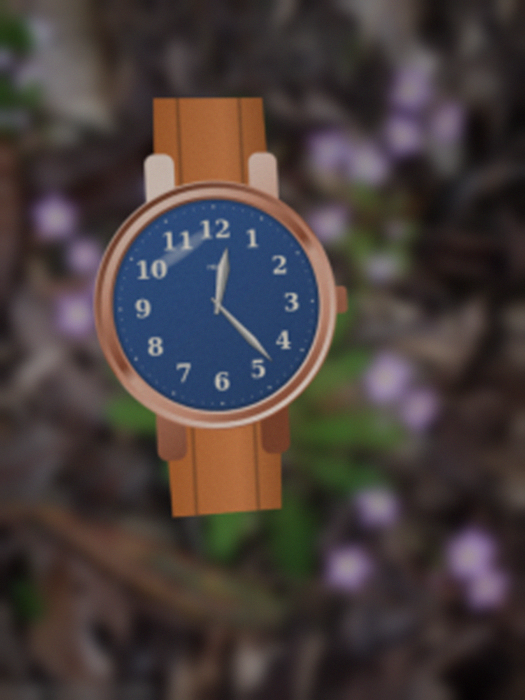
12:23
